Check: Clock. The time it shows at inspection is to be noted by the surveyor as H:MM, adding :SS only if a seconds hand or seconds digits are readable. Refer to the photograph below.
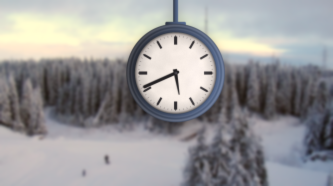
5:41
